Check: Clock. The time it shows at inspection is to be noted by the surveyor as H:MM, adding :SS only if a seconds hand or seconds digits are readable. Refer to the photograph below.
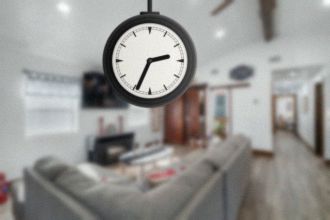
2:34
